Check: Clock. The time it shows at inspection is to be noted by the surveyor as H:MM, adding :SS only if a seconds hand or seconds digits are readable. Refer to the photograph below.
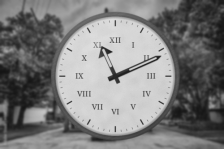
11:11
